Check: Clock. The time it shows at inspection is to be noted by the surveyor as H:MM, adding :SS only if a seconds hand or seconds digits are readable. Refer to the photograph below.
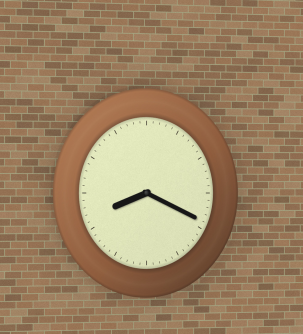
8:19
